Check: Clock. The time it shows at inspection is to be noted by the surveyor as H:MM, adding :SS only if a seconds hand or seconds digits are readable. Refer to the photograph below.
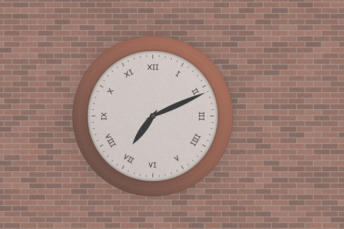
7:11
